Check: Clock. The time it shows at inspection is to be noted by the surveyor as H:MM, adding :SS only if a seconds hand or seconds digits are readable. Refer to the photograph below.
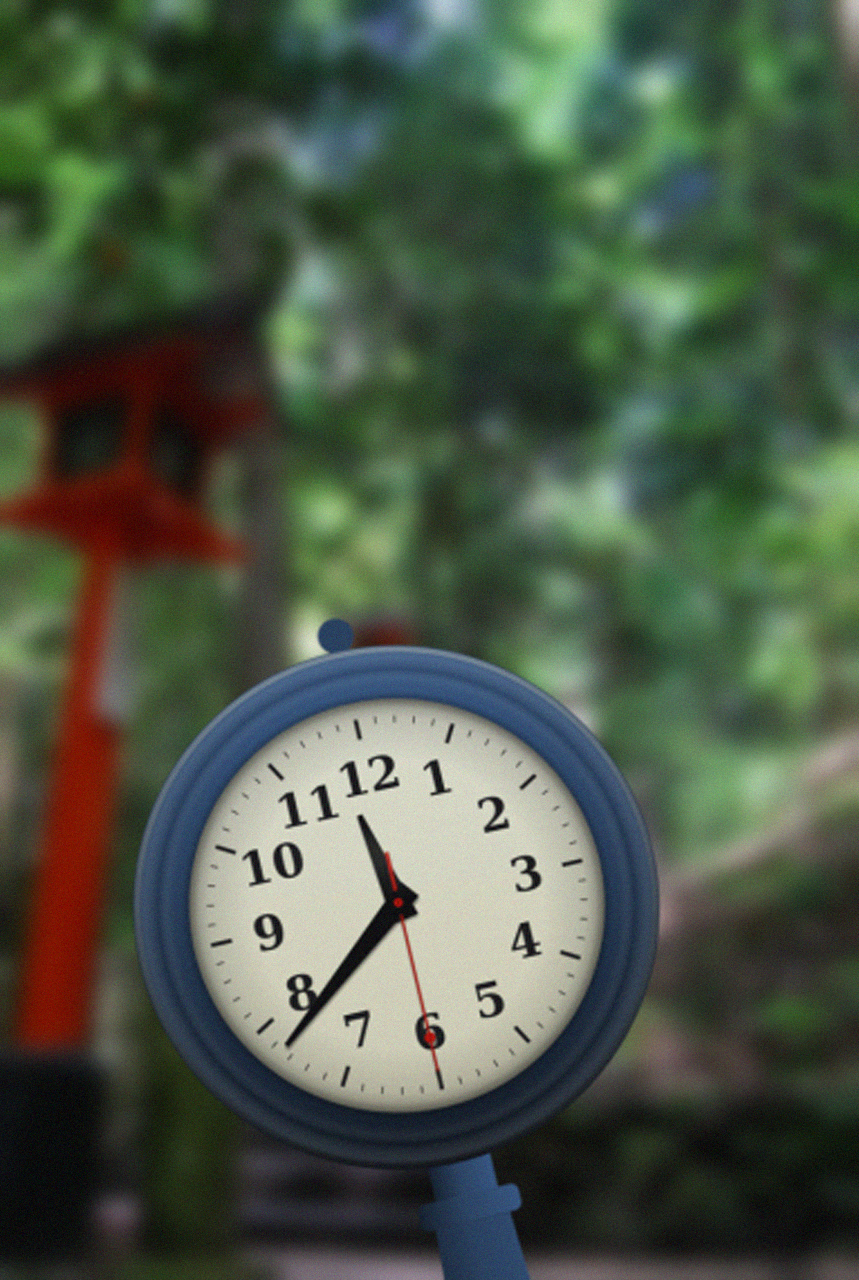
11:38:30
